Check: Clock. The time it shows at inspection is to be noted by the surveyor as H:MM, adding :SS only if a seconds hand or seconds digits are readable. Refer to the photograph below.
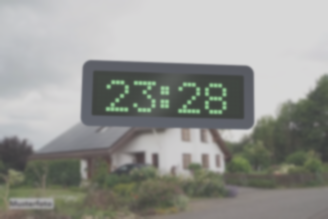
23:28
